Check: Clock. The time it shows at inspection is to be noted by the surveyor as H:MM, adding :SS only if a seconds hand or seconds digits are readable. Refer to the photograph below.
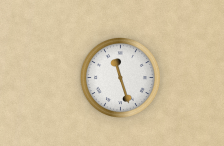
11:27
